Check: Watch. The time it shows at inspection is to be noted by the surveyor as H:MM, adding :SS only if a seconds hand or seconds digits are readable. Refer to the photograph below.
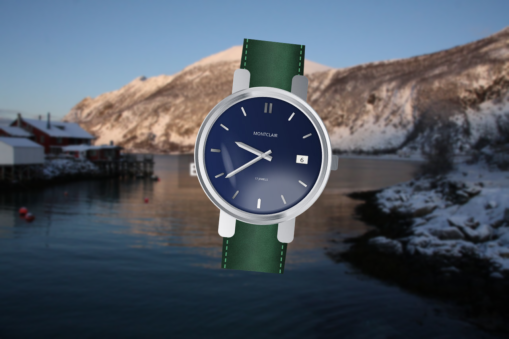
9:39
